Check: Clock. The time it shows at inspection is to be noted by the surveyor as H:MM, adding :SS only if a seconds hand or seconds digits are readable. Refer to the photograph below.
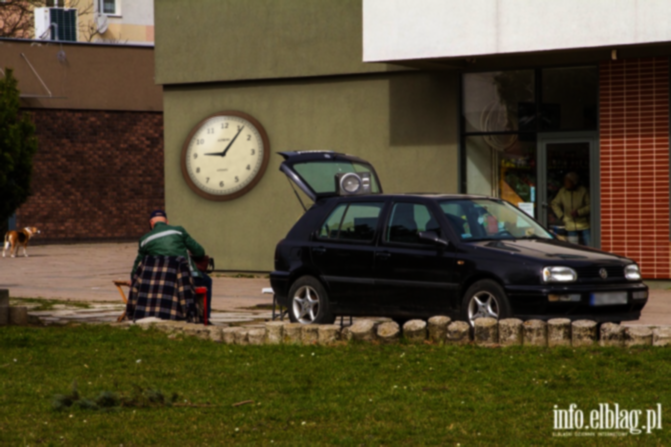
9:06
